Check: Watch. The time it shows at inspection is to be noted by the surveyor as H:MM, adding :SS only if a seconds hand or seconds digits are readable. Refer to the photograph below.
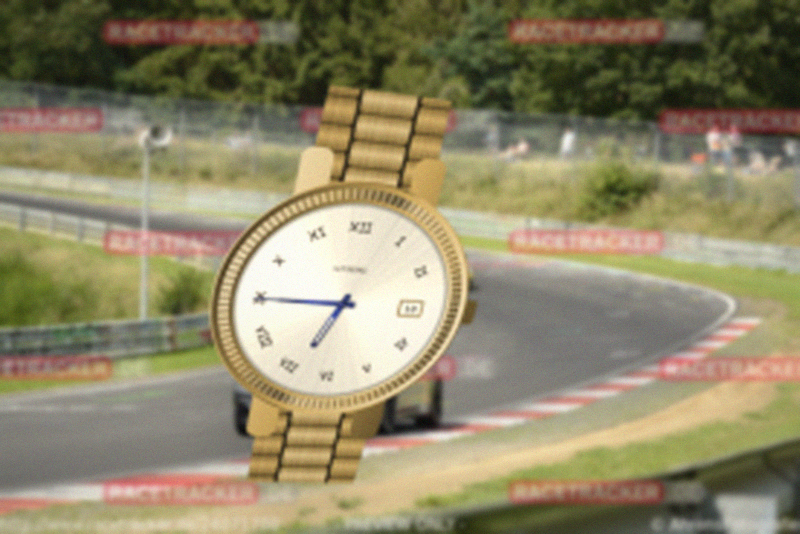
6:45
